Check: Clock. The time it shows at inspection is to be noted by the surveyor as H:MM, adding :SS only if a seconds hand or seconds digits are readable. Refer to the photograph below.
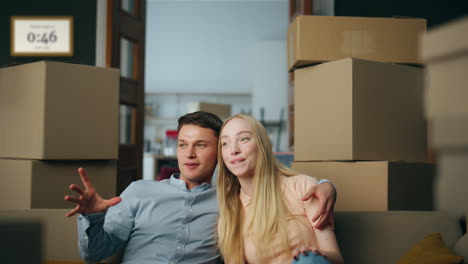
0:46
